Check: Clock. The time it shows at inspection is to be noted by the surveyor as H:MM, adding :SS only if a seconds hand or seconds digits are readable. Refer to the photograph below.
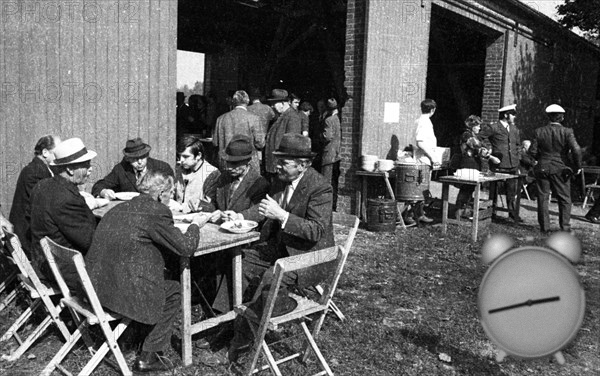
2:43
